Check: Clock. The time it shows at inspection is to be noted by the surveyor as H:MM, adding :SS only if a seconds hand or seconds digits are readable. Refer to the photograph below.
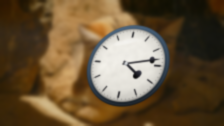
4:13
